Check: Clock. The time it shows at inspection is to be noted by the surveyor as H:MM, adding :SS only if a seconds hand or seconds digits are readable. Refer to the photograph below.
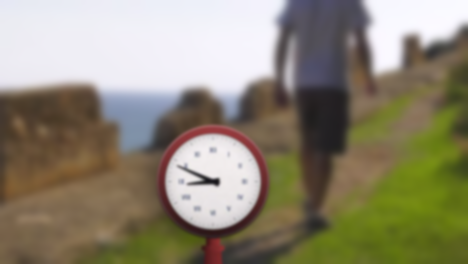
8:49
